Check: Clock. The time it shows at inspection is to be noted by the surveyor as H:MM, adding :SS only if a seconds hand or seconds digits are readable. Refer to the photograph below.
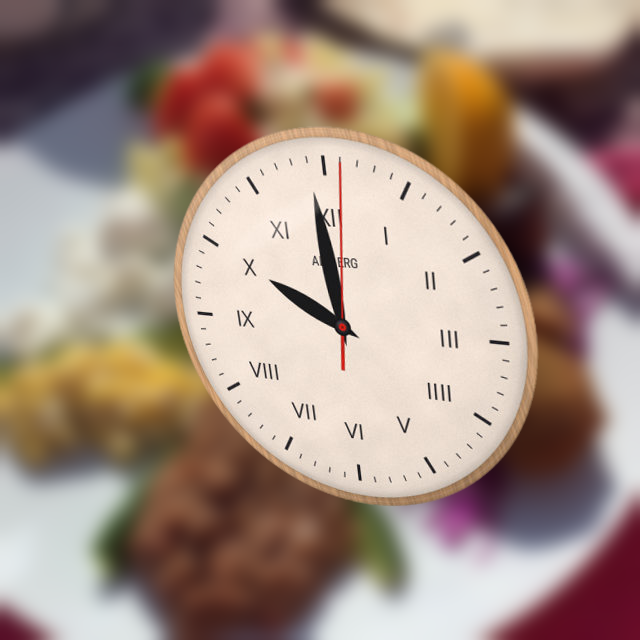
9:59:01
